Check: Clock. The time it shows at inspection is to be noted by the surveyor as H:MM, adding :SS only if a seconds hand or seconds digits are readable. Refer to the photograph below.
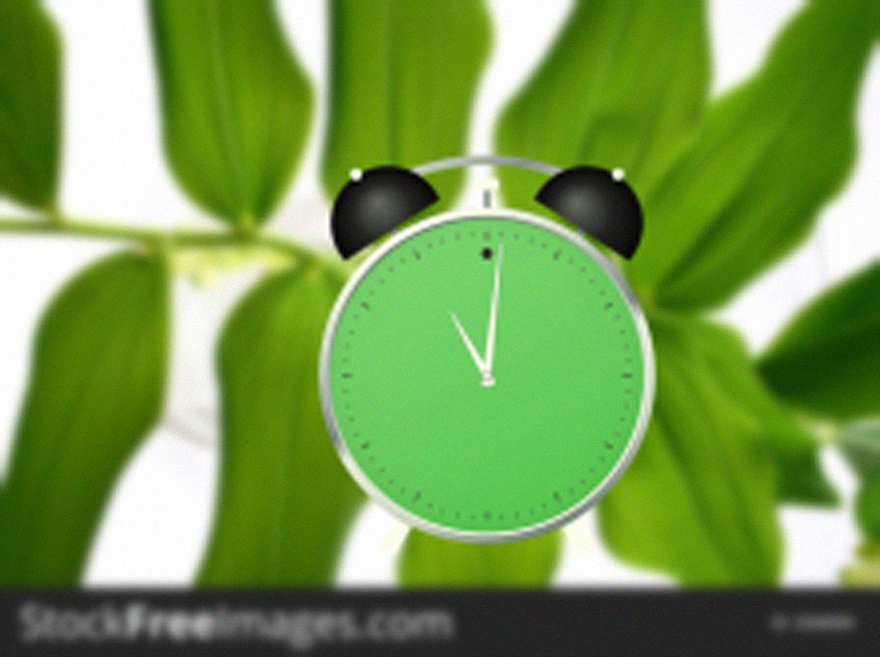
11:01
